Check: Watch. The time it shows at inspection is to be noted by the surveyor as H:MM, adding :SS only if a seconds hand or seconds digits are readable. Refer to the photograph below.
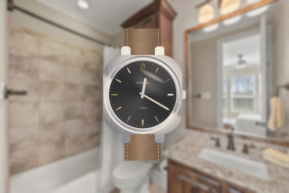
12:20
